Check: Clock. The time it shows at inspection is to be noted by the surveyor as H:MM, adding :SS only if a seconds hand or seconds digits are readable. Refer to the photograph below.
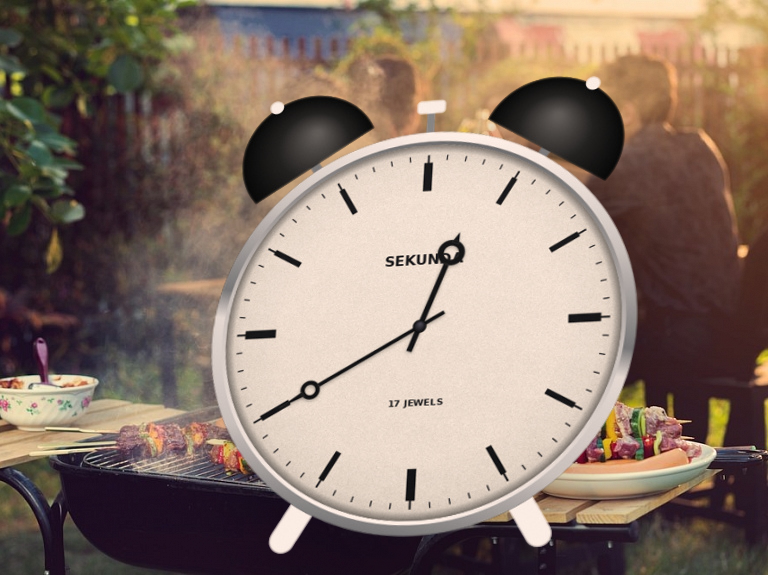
12:40
